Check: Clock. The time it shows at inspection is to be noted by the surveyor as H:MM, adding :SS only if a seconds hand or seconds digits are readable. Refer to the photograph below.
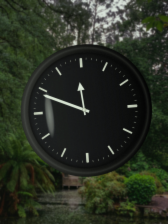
11:49
